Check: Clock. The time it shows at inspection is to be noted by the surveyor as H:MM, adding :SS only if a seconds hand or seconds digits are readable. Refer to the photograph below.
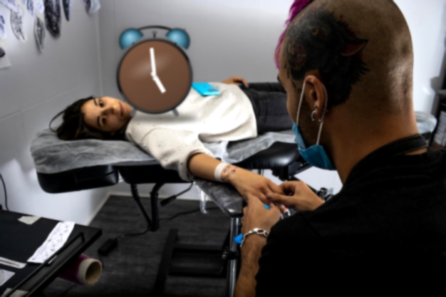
4:59
